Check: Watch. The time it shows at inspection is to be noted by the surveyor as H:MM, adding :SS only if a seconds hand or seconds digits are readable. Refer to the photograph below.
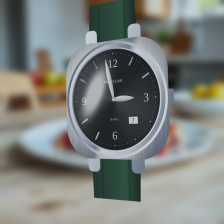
2:58
